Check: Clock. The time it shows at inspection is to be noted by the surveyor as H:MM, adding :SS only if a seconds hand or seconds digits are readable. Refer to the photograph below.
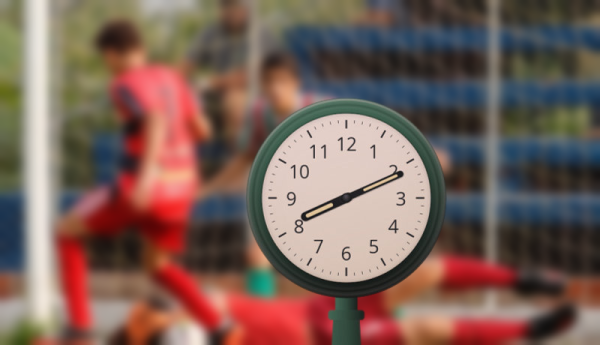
8:11
